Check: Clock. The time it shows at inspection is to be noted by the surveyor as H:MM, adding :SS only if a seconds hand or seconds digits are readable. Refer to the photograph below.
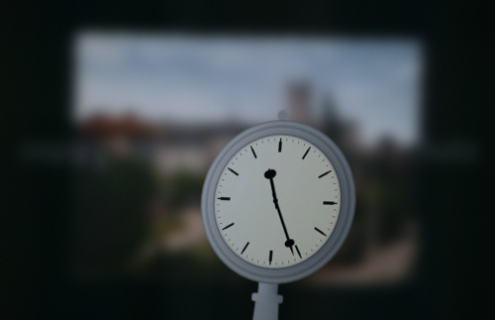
11:26
